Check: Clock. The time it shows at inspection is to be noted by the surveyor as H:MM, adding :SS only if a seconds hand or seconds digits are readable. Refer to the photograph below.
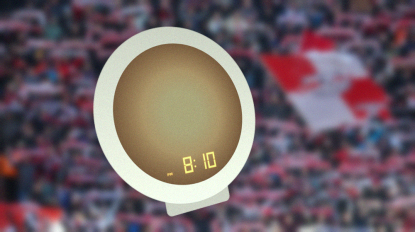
8:10
